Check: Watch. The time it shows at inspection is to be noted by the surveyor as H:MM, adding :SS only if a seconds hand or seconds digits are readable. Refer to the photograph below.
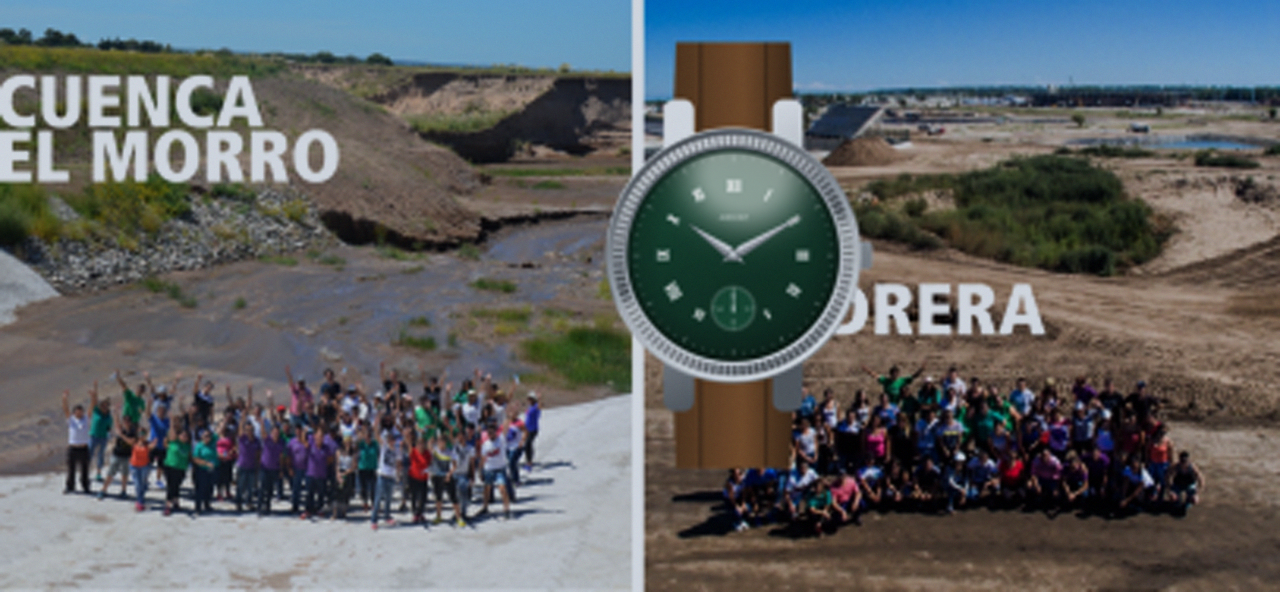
10:10
